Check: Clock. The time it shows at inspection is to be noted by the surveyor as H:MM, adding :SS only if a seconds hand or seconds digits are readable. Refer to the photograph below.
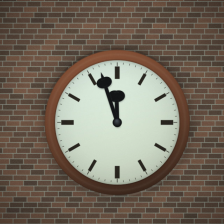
11:57
